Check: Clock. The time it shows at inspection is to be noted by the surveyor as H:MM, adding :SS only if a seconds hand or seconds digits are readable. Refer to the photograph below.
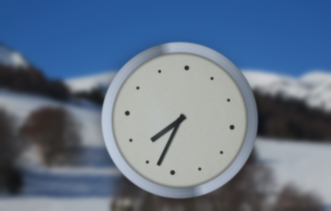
7:33
